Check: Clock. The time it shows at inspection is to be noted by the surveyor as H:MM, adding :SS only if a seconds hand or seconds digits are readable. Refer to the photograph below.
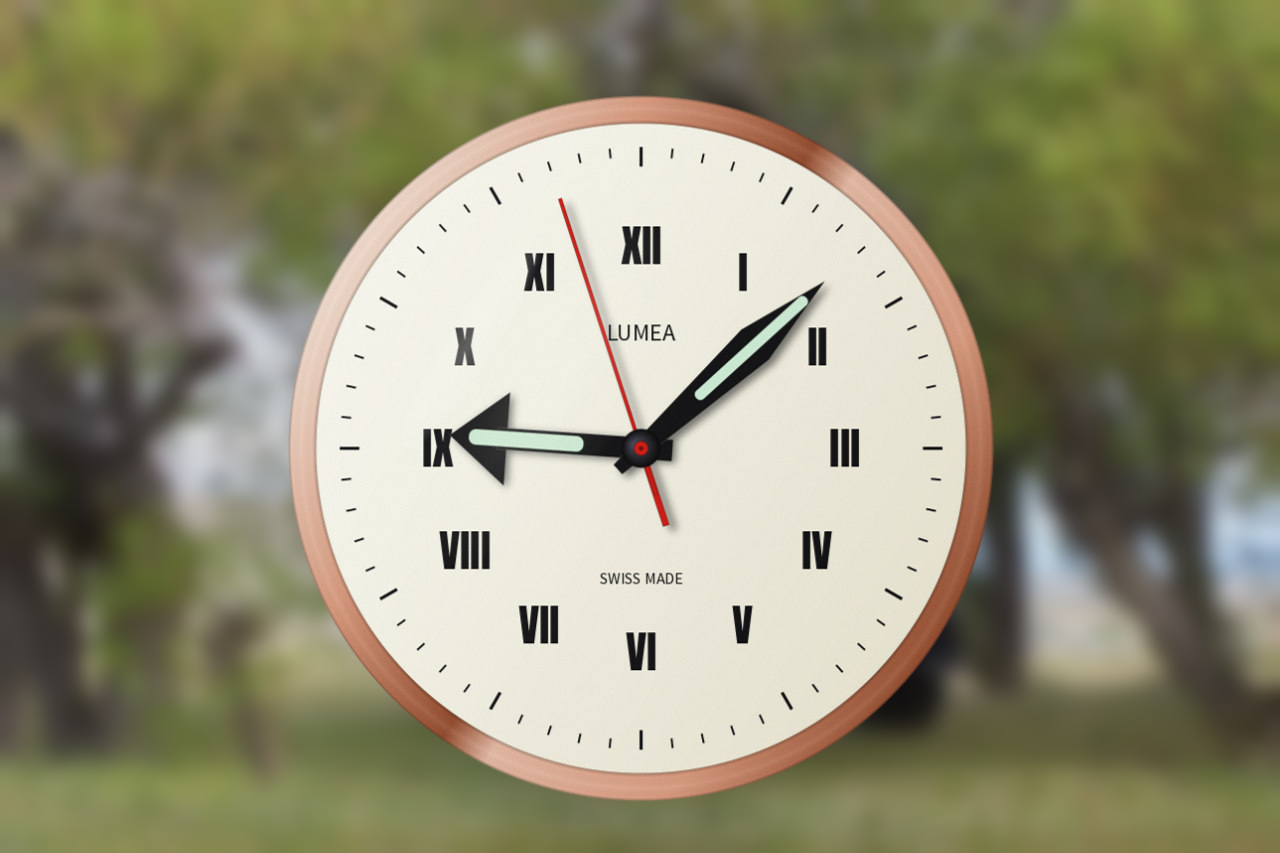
9:07:57
